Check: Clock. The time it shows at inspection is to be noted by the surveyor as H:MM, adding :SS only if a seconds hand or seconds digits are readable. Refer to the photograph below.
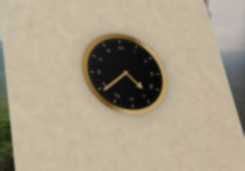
4:39
